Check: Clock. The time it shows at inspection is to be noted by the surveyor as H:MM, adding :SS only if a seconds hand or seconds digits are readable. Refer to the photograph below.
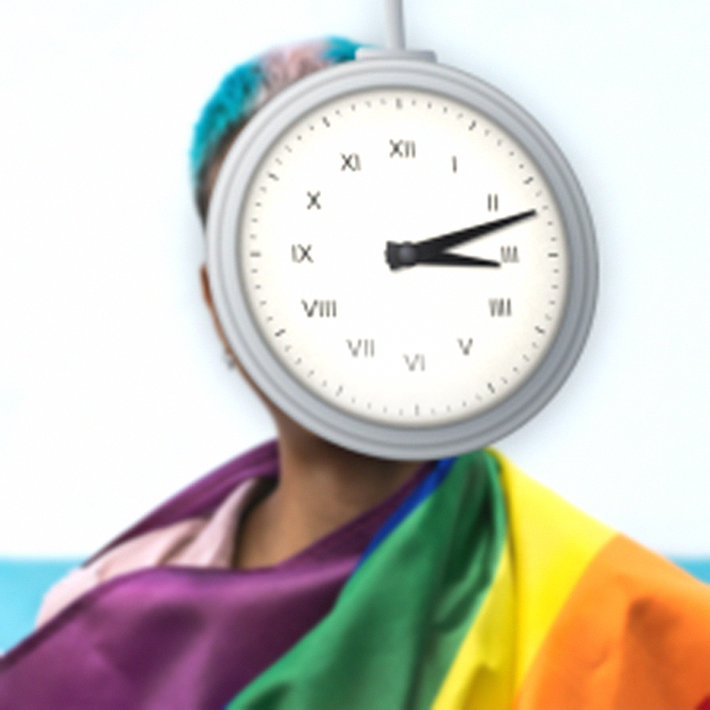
3:12
